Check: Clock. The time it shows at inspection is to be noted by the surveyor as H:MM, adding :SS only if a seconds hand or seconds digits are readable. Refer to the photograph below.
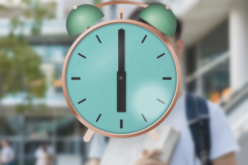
6:00
